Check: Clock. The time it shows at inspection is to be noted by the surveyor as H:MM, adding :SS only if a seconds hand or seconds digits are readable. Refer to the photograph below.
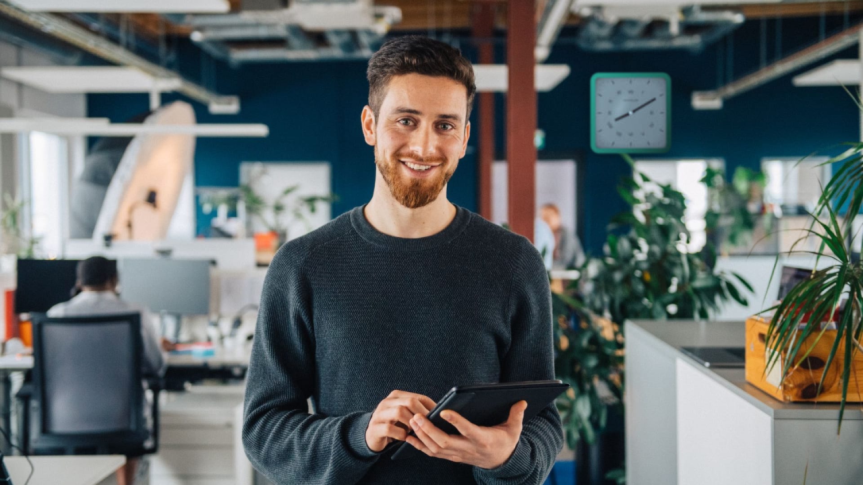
8:10
